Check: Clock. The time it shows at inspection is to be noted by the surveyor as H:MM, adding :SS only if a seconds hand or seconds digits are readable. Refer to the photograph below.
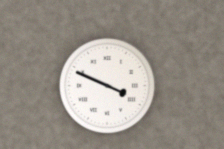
3:49
